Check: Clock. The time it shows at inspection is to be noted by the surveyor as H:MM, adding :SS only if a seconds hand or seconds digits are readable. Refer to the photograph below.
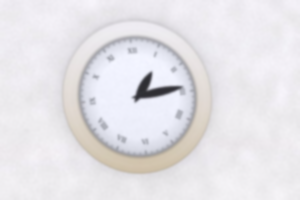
1:14
